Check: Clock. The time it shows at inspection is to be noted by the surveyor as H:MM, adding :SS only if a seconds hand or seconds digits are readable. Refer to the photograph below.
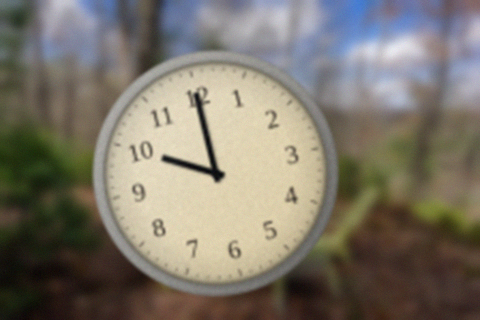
10:00
